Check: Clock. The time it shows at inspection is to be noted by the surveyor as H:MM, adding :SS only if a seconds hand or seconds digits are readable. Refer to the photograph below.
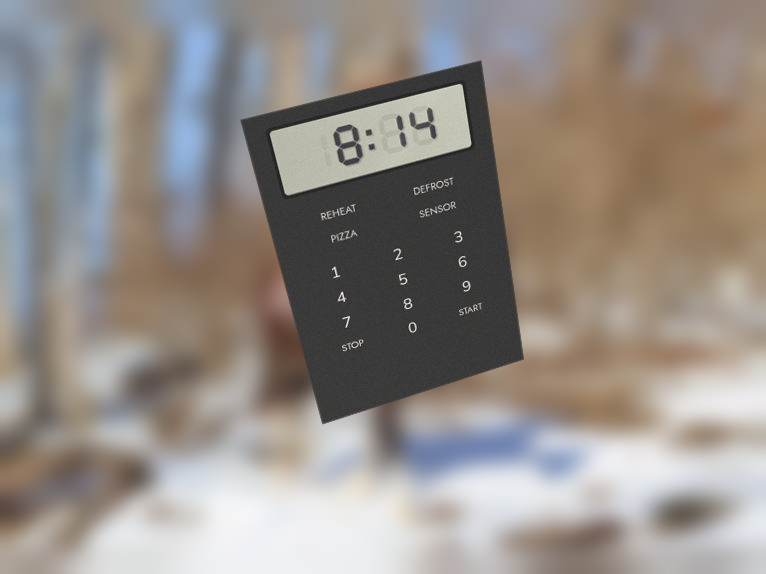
8:14
